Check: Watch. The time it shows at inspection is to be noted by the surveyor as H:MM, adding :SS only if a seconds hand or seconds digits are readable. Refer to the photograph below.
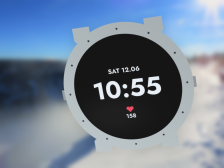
10:55
